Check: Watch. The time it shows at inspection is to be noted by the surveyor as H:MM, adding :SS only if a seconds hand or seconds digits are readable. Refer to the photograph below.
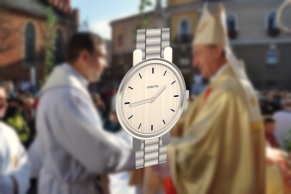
1:44
